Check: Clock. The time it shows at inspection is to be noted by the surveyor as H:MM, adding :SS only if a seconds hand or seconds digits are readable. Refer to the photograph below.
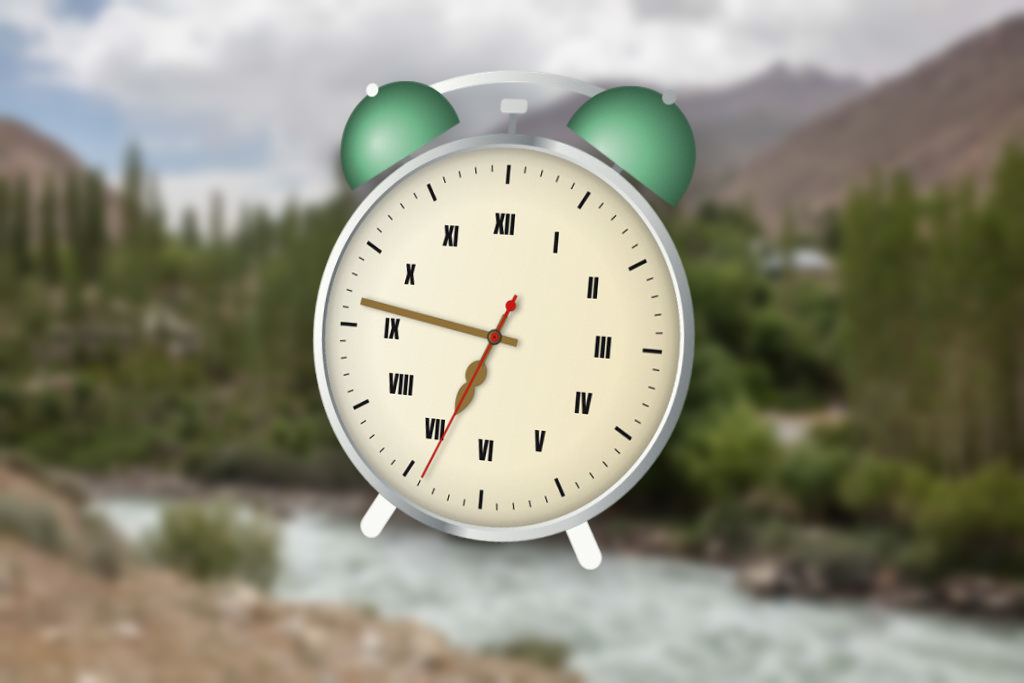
6:46:34
